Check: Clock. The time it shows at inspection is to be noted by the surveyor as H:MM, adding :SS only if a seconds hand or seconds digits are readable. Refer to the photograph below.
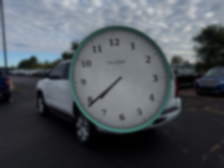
7:39
